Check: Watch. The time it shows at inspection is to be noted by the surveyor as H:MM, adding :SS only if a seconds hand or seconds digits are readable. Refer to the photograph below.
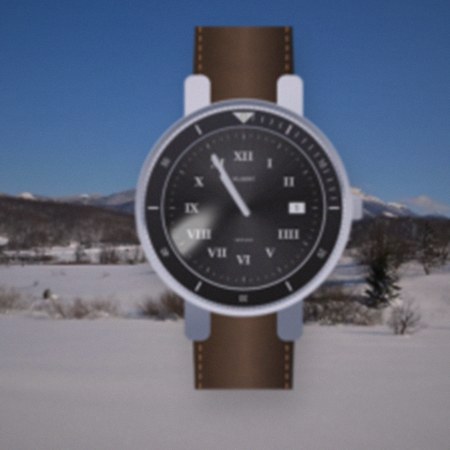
10:55
